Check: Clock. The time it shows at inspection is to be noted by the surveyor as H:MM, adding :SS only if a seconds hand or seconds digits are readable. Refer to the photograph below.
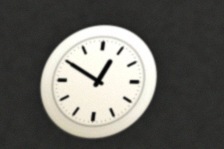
12:50
